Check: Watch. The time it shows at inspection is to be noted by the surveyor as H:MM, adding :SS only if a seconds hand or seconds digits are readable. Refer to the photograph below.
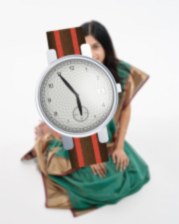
5:55
